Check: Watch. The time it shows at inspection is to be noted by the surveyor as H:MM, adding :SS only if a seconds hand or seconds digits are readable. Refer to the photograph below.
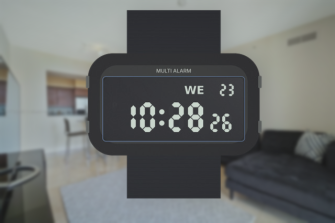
10:28:26
